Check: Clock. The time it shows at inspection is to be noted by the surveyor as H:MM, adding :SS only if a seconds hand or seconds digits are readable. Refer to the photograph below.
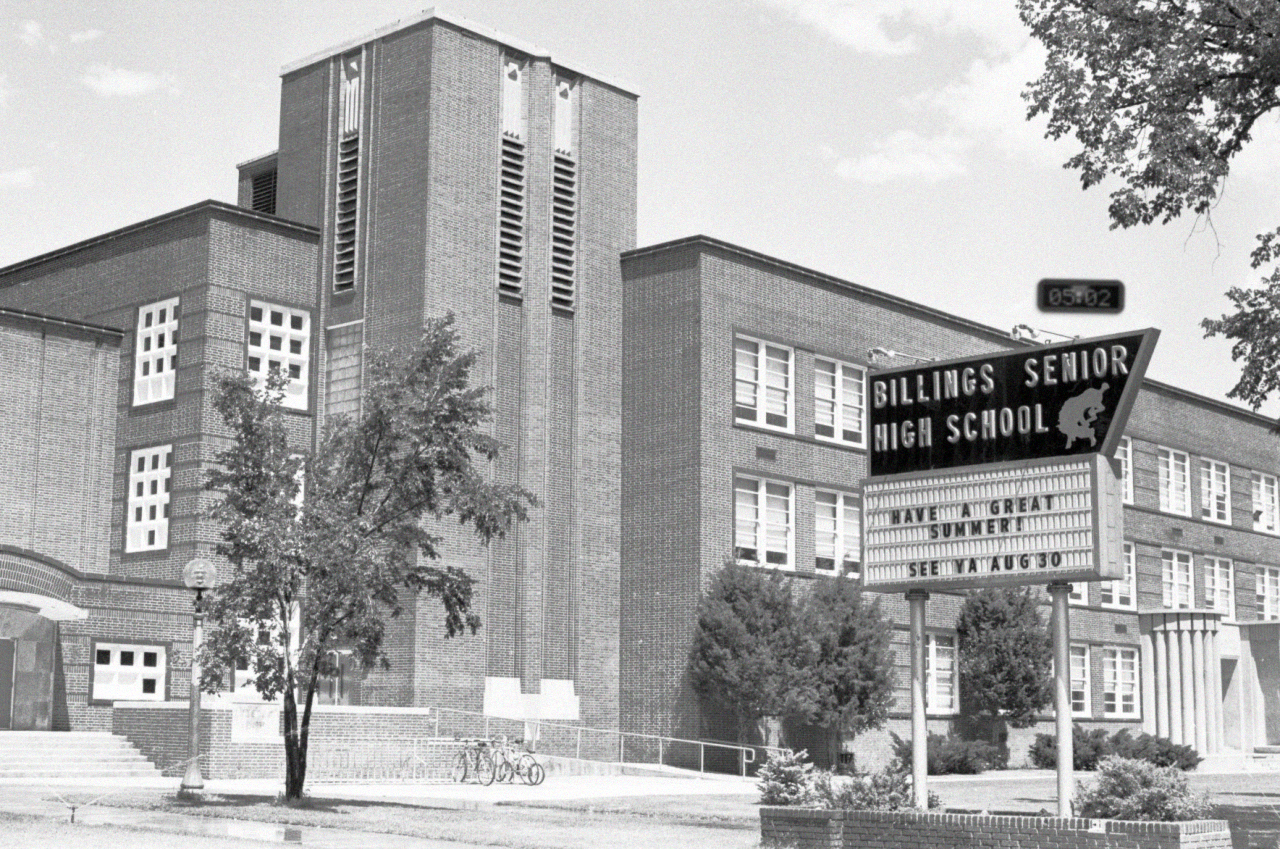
5:02
